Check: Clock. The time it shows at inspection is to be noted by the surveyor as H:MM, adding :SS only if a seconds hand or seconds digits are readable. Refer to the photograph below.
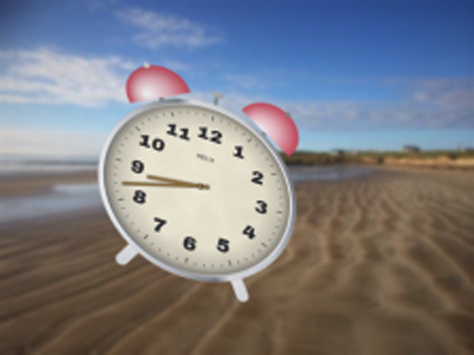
8:42
